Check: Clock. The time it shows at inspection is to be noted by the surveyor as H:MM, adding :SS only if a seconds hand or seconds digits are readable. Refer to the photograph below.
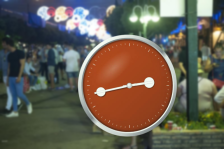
2:43
